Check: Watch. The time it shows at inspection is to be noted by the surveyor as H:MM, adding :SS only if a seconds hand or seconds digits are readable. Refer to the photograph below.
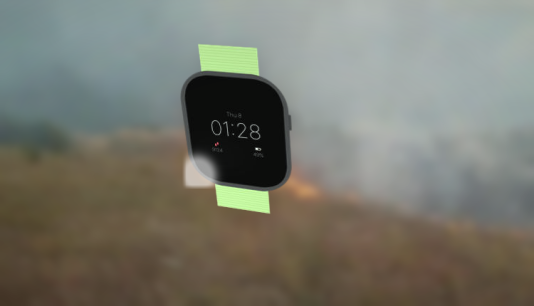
1:28
